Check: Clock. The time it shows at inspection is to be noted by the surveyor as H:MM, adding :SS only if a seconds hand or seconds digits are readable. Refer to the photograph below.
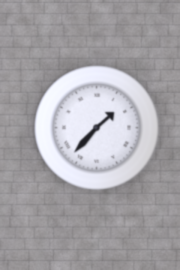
1:37
